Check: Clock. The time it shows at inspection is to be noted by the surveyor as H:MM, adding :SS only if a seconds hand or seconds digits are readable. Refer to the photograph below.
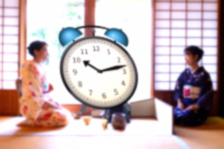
10:13
